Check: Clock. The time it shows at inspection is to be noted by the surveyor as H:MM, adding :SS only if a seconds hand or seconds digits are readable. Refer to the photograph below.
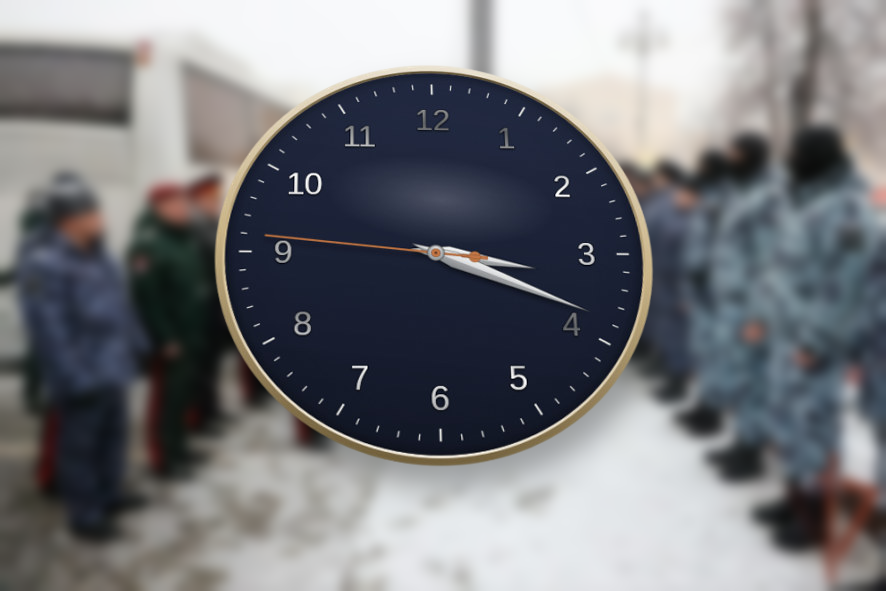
3:18:46
